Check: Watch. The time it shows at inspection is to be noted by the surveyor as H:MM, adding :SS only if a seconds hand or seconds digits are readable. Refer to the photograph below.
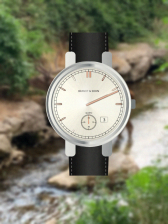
2:11
